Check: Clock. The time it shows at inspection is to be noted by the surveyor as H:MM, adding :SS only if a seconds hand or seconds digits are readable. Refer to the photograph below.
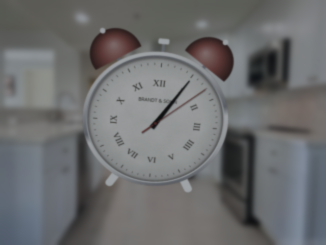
1:05:08
